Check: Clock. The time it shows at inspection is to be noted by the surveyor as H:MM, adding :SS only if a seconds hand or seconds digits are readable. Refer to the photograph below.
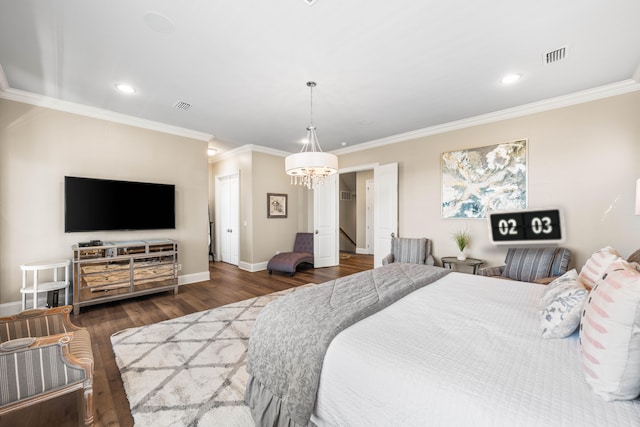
2:03
